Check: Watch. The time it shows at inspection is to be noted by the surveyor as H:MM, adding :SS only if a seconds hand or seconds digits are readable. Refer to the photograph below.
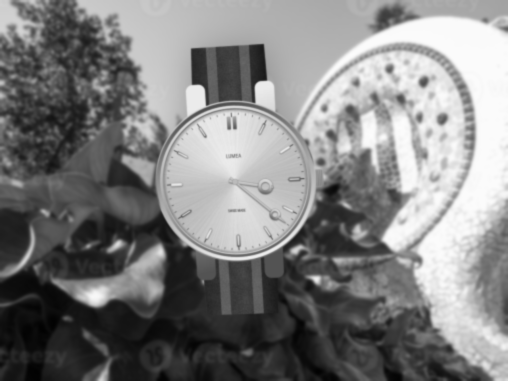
3:22
